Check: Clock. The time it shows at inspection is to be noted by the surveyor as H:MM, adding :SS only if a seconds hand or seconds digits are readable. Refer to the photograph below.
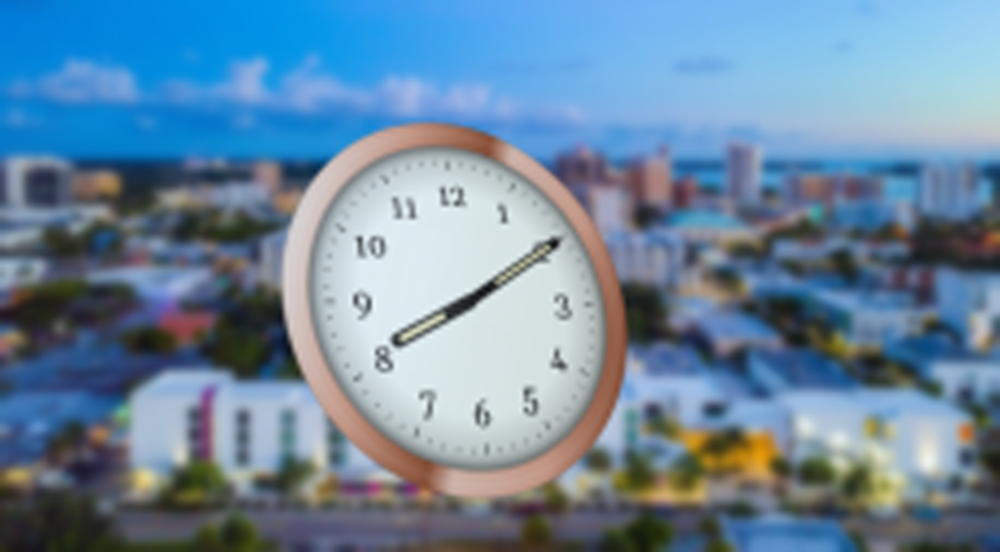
8:10
